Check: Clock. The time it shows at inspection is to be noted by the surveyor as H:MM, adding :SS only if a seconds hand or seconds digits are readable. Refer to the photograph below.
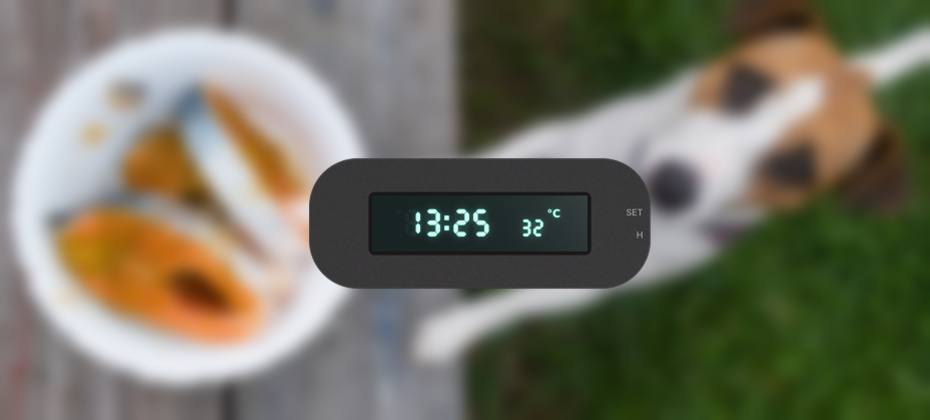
13:25
